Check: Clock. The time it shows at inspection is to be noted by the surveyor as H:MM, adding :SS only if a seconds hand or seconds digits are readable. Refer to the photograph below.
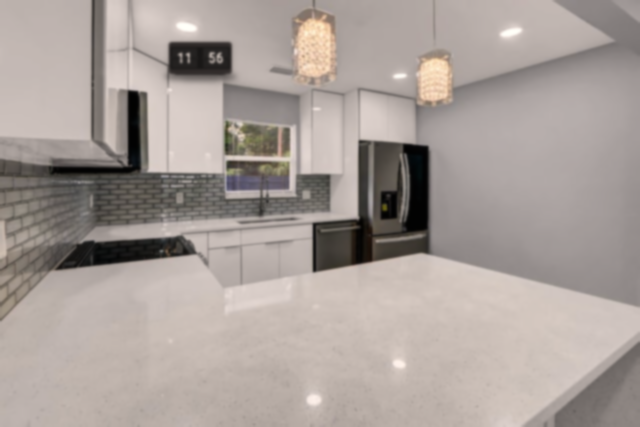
11:56
